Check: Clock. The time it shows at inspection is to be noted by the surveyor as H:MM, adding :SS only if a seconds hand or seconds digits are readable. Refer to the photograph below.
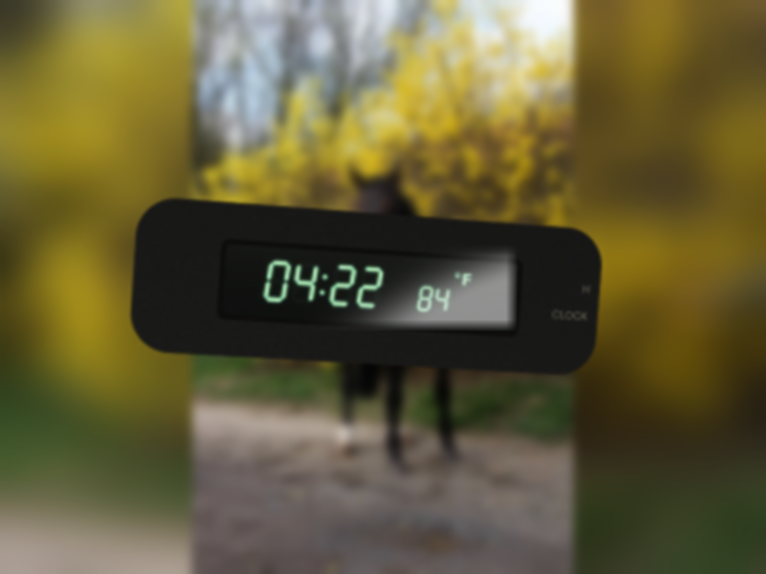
4:22
